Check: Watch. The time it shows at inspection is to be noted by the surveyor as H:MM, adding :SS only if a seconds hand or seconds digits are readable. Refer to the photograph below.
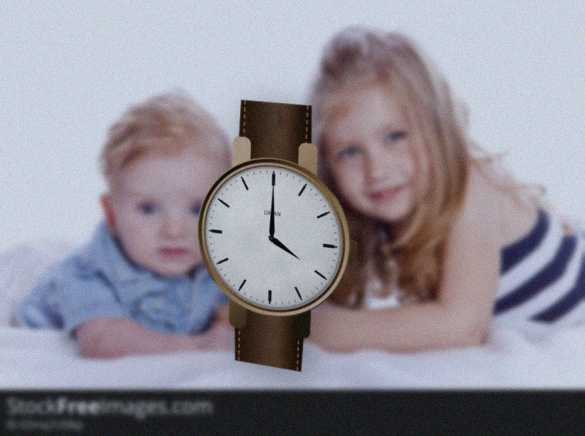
4:00
